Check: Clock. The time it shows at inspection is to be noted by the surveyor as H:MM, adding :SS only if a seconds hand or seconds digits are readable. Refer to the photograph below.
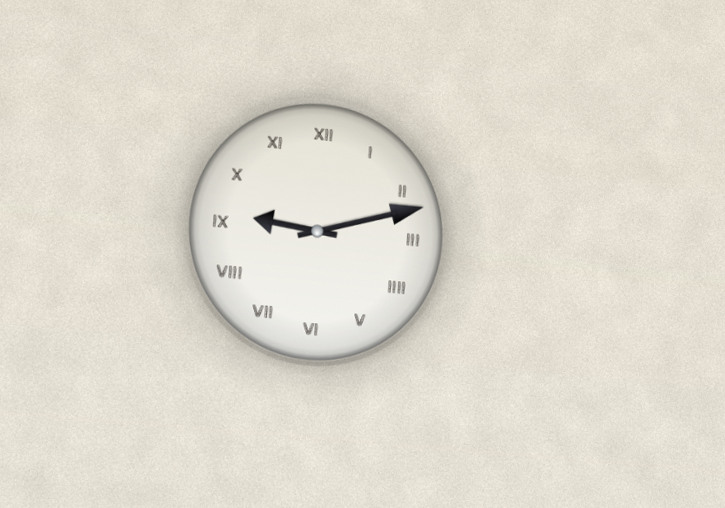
9:12
